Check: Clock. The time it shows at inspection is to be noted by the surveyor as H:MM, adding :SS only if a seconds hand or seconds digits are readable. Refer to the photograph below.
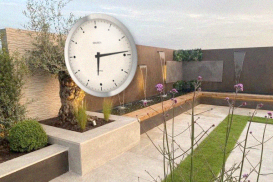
6:14
